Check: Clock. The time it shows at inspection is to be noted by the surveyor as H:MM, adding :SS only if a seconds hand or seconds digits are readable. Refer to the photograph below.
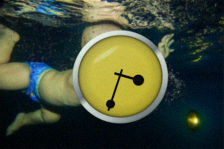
3:33
